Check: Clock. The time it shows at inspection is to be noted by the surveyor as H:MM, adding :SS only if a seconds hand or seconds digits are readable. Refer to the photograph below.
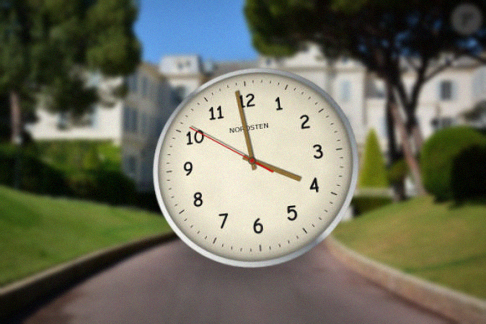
3:58:51
